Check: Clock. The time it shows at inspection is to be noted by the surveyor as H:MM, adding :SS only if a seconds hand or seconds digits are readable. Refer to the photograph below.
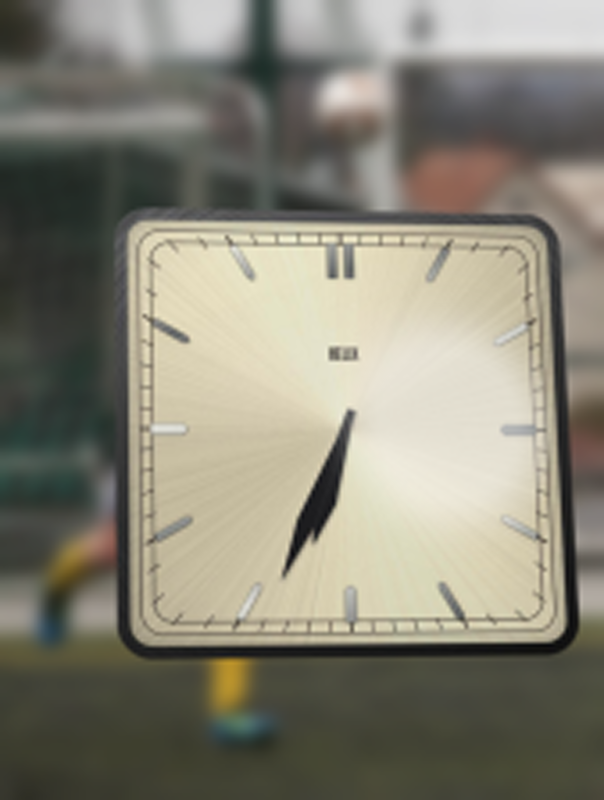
6:34
